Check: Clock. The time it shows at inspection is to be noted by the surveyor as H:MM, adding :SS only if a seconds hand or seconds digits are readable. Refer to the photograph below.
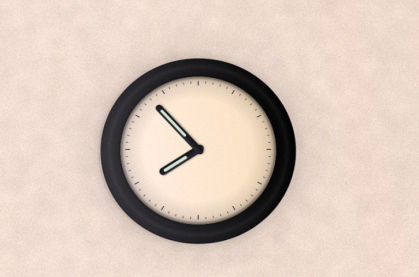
7:53
